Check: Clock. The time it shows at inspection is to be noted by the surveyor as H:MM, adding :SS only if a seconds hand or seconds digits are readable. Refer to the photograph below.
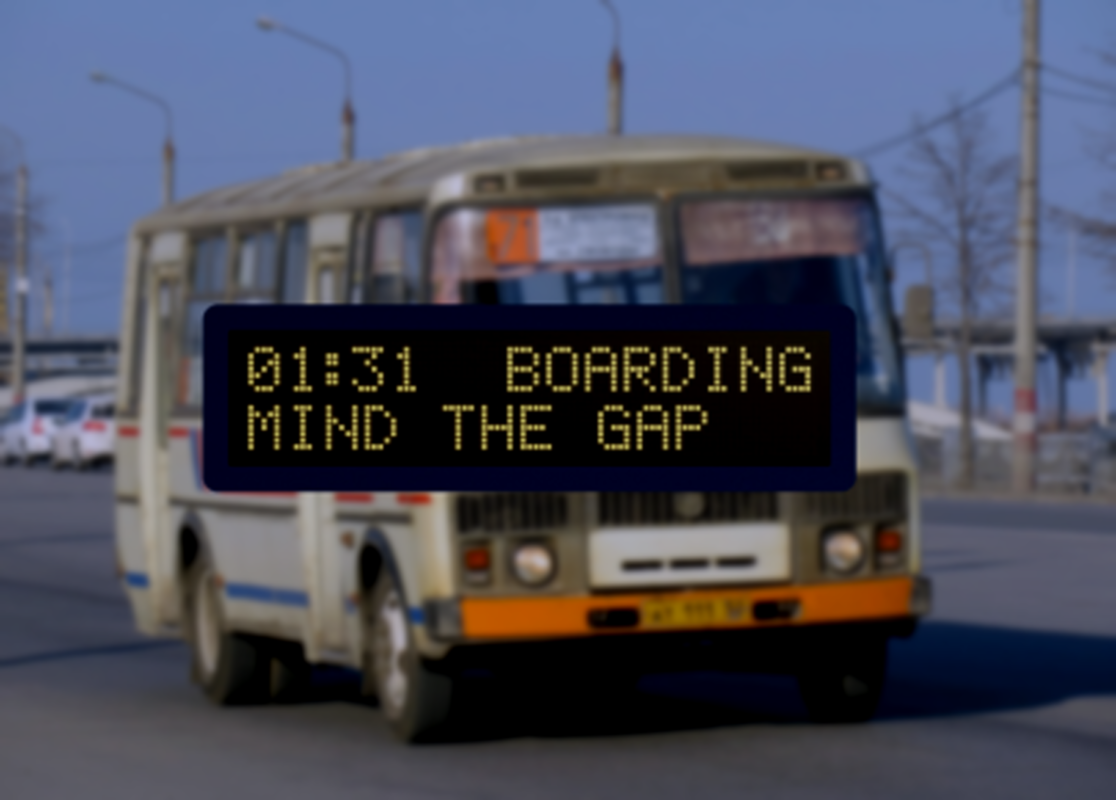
1:31
